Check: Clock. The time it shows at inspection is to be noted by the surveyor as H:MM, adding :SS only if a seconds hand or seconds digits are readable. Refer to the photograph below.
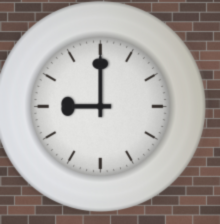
9:00
